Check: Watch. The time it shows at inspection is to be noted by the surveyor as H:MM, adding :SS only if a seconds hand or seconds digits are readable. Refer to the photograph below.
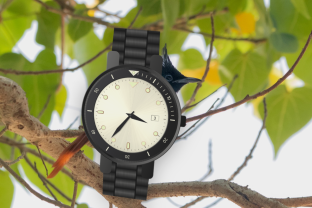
3:36
